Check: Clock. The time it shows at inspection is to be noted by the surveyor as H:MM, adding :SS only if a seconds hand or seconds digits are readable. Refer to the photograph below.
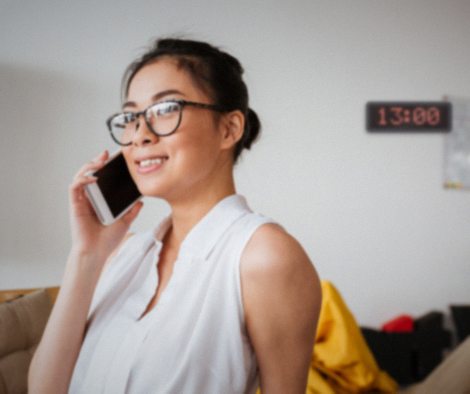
13:00
